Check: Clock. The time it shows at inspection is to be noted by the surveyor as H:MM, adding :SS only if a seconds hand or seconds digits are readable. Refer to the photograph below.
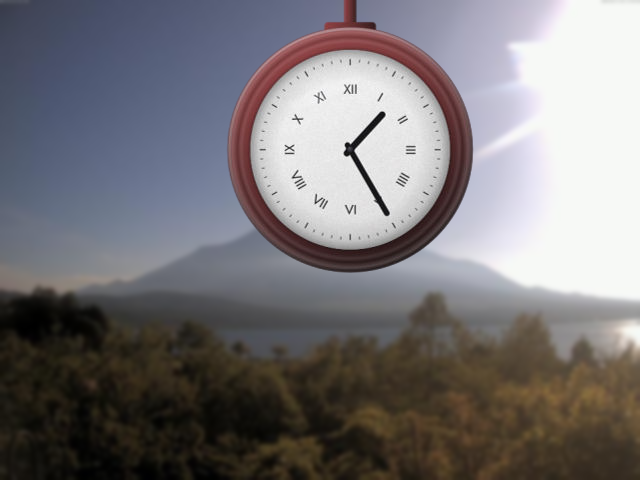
1:25
